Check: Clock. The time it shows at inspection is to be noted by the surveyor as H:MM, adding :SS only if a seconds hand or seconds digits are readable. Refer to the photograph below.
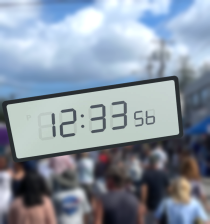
12:33:56
